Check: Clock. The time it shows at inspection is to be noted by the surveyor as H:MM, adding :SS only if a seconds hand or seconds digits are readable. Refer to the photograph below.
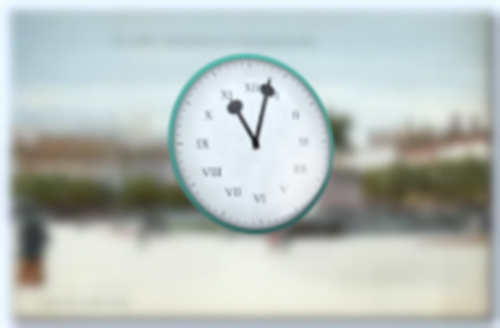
11:03
